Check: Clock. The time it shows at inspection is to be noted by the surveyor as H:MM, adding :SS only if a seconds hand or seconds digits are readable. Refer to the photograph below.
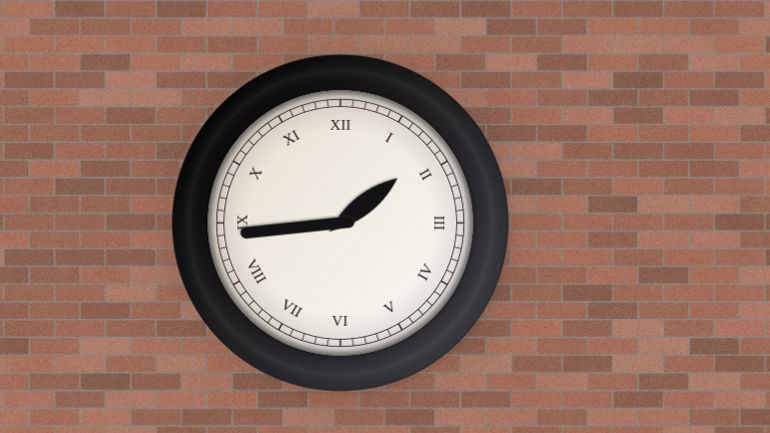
1:44
